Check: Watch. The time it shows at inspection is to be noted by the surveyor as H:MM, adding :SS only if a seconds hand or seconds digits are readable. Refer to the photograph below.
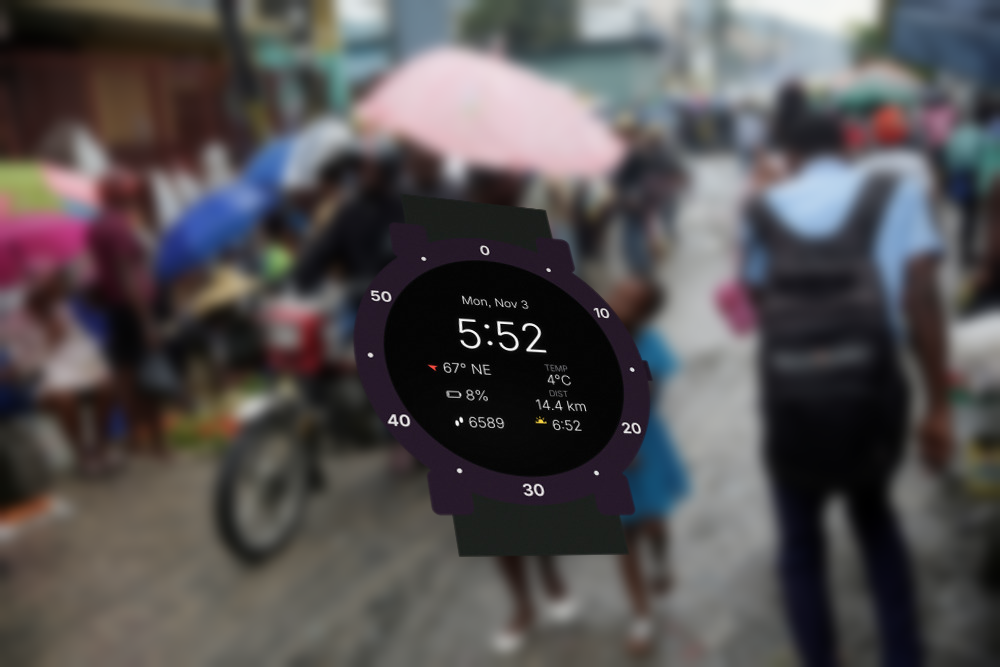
5:52
